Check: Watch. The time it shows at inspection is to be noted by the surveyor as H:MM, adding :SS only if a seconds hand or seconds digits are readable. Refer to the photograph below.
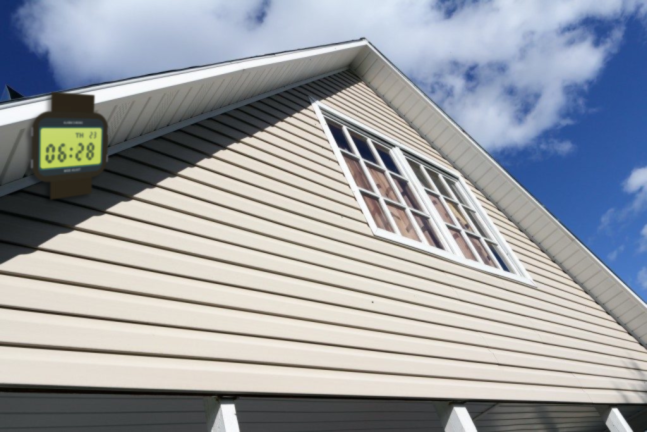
6:28
